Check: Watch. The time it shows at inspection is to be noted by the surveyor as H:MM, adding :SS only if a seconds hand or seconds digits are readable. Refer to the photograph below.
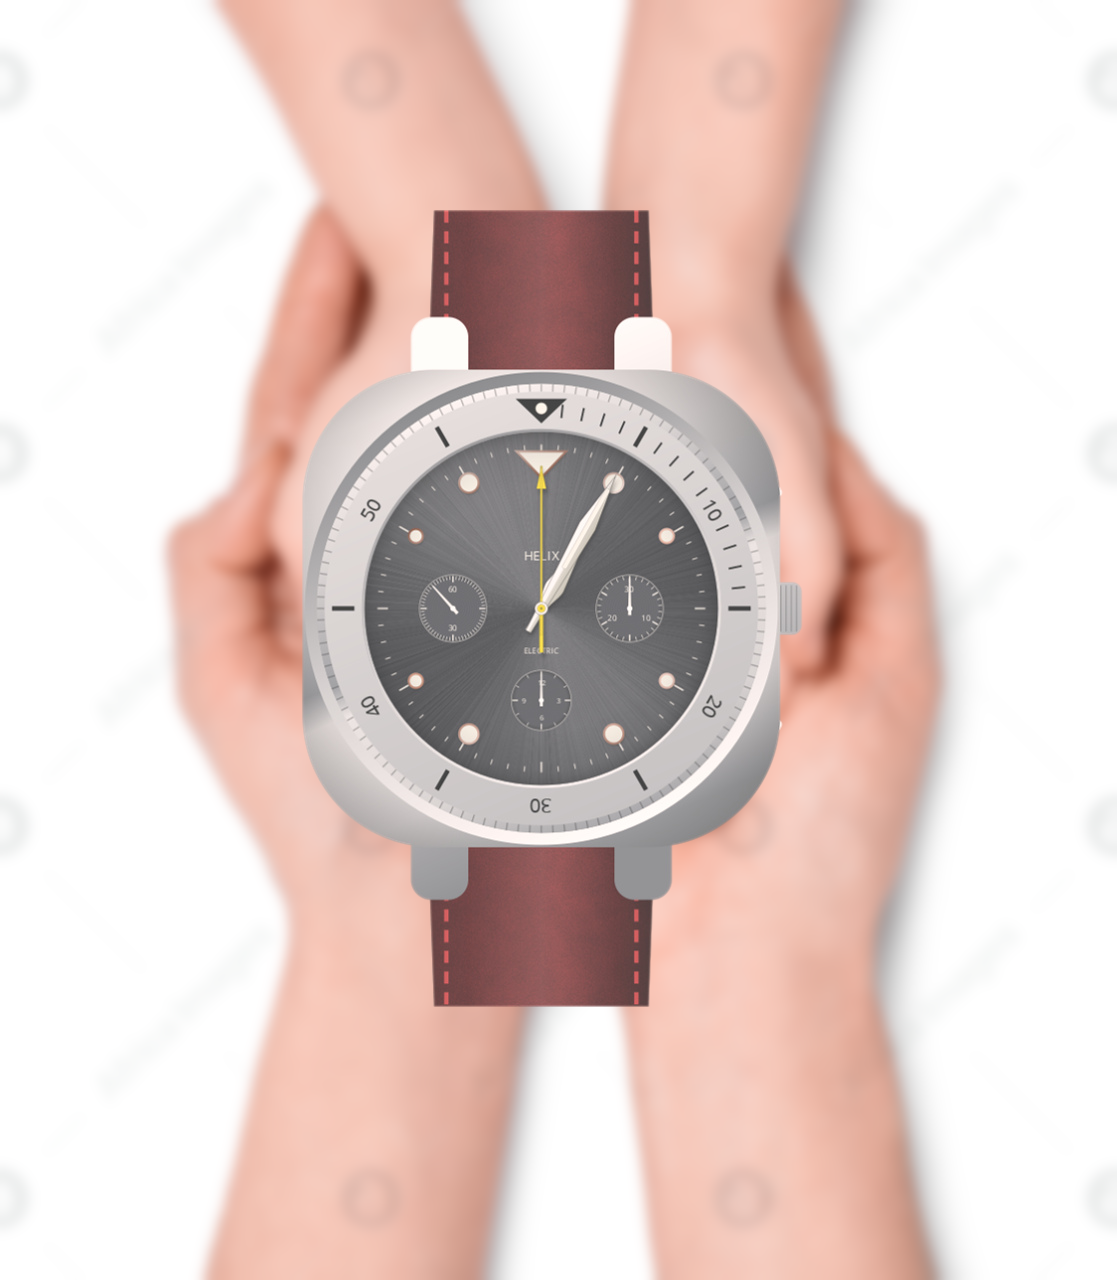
1:04:53
